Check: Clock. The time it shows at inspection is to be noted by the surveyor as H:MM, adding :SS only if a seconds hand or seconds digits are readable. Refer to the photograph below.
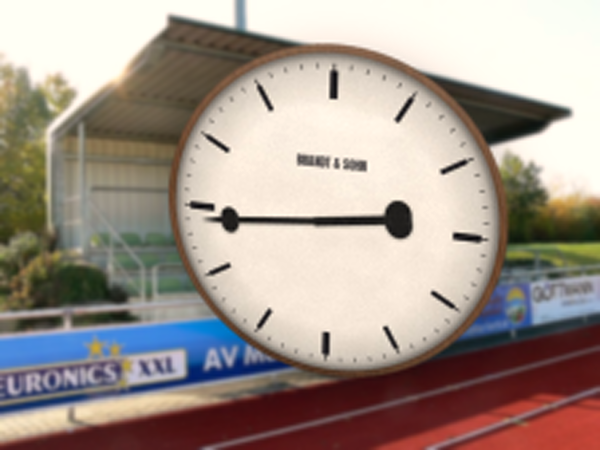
2:44
